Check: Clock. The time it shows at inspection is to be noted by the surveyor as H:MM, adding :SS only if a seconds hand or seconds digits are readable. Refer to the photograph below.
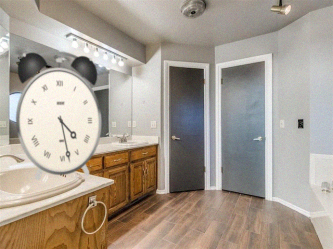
4:28
